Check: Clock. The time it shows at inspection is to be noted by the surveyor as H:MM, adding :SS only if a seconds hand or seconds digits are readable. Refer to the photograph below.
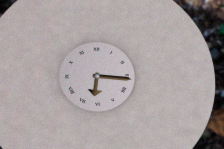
6:16
